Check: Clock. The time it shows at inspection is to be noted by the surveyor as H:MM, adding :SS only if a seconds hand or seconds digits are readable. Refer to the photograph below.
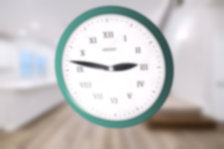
2:47
